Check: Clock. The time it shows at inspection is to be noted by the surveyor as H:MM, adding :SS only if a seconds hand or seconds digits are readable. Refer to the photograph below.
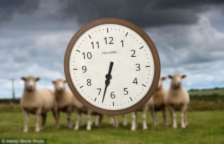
6:33
